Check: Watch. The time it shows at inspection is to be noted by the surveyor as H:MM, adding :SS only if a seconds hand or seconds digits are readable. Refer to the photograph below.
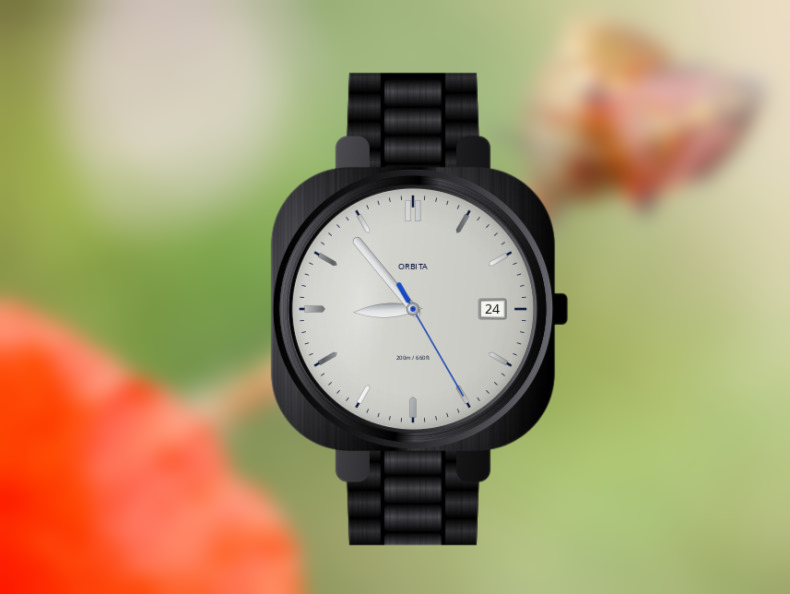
8:53:25
